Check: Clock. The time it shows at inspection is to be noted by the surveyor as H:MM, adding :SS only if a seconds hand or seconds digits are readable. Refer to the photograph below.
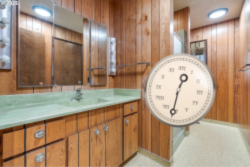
12:31
